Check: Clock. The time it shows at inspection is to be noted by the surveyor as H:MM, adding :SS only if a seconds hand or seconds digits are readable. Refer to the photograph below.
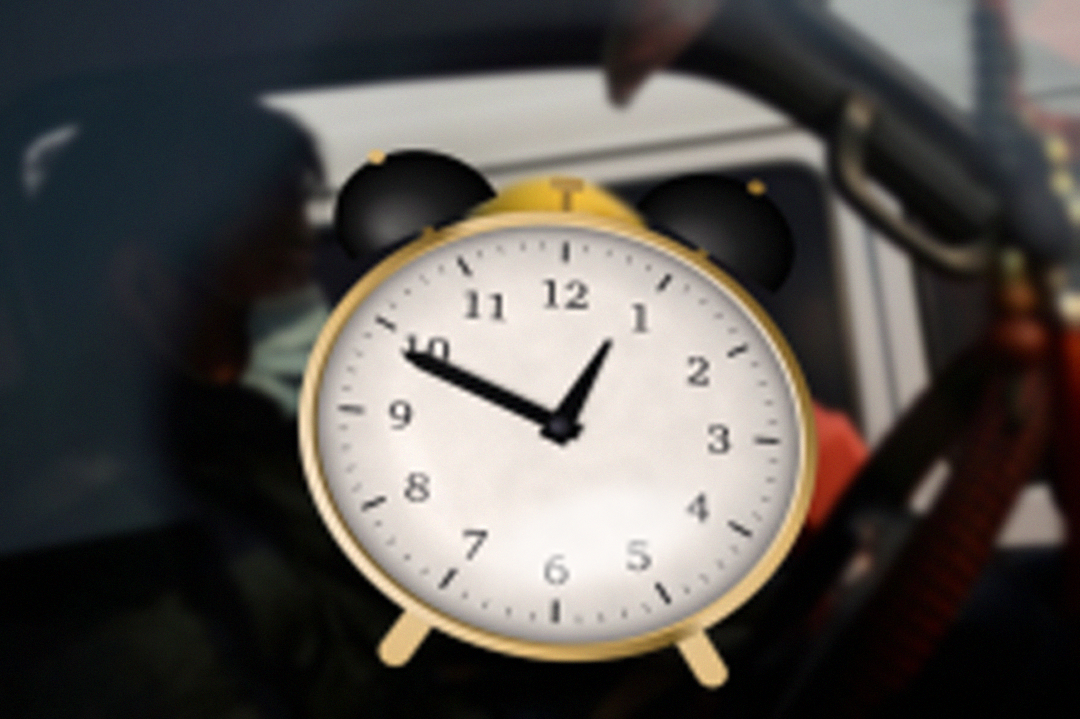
12:49
